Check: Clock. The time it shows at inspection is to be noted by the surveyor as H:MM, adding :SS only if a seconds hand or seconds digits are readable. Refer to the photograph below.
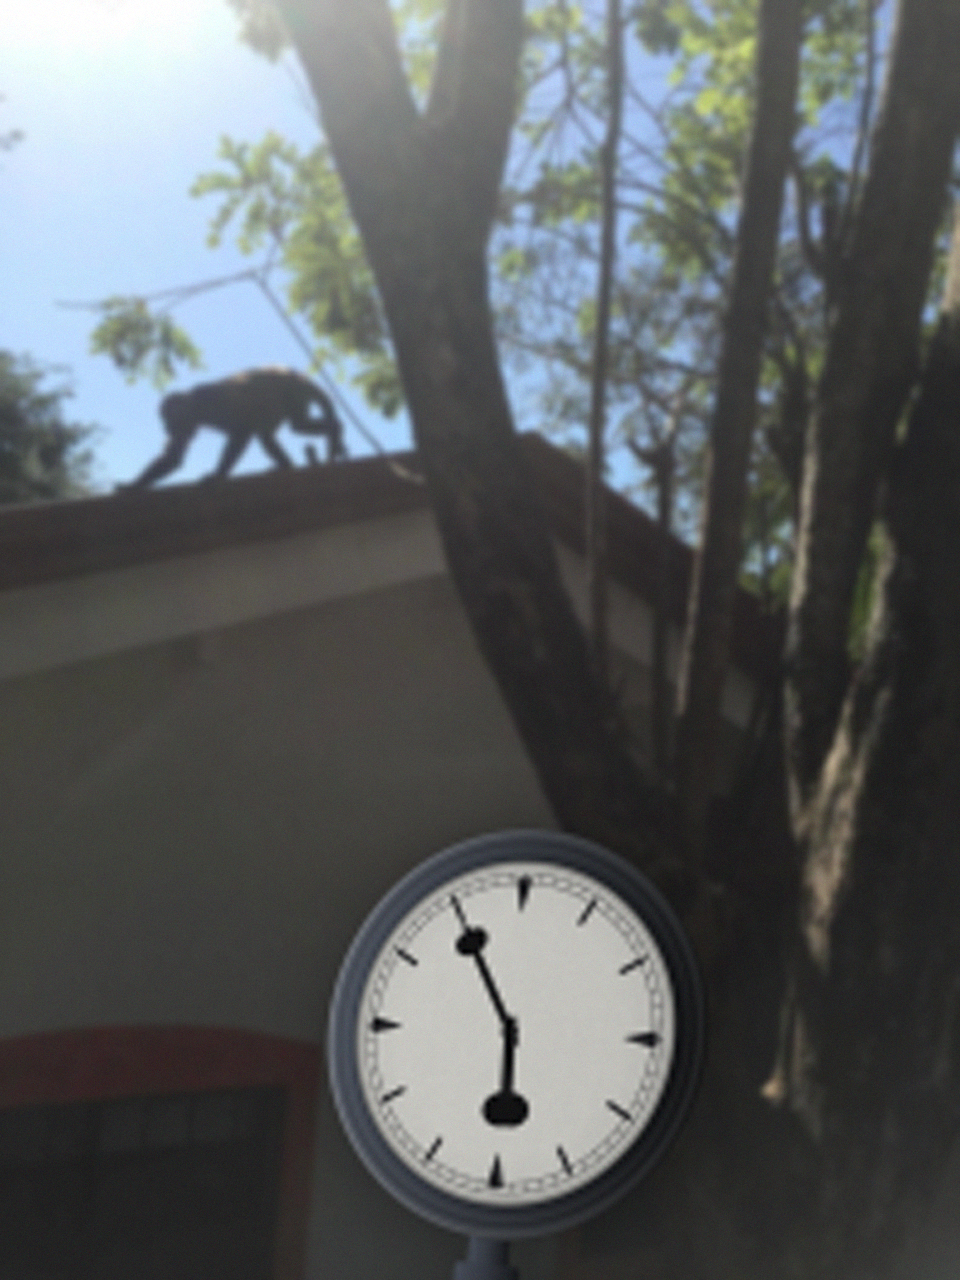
5:55
